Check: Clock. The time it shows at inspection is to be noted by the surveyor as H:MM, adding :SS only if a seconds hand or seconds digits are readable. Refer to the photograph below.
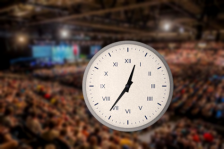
12:36
